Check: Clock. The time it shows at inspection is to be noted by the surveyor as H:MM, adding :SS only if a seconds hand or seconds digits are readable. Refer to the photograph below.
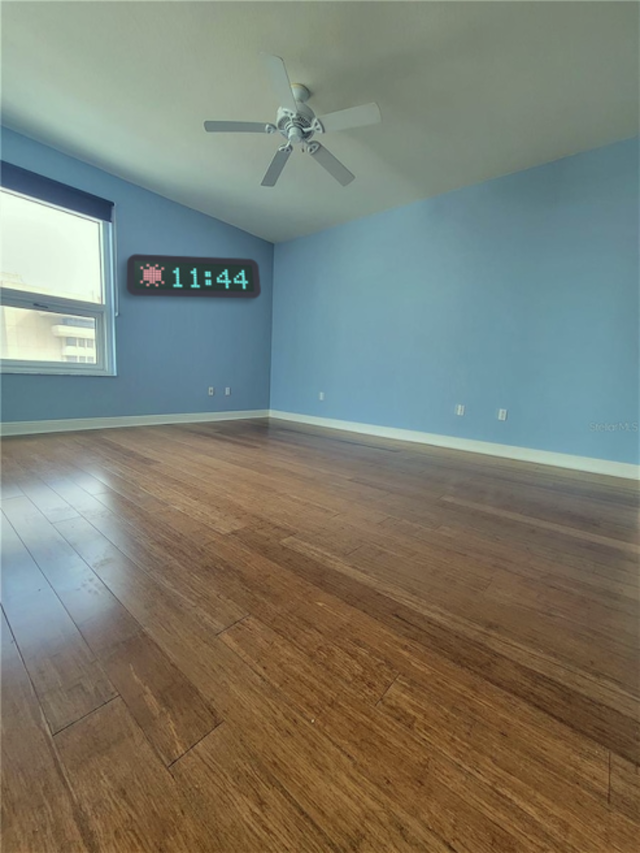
11:44
